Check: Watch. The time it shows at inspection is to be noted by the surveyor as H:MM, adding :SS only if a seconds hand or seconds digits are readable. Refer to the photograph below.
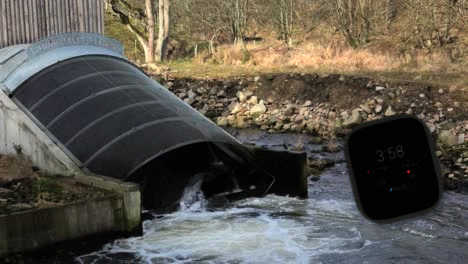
3:58
